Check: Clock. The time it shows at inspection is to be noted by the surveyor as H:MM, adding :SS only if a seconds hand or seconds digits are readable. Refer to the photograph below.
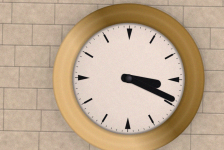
3:19
